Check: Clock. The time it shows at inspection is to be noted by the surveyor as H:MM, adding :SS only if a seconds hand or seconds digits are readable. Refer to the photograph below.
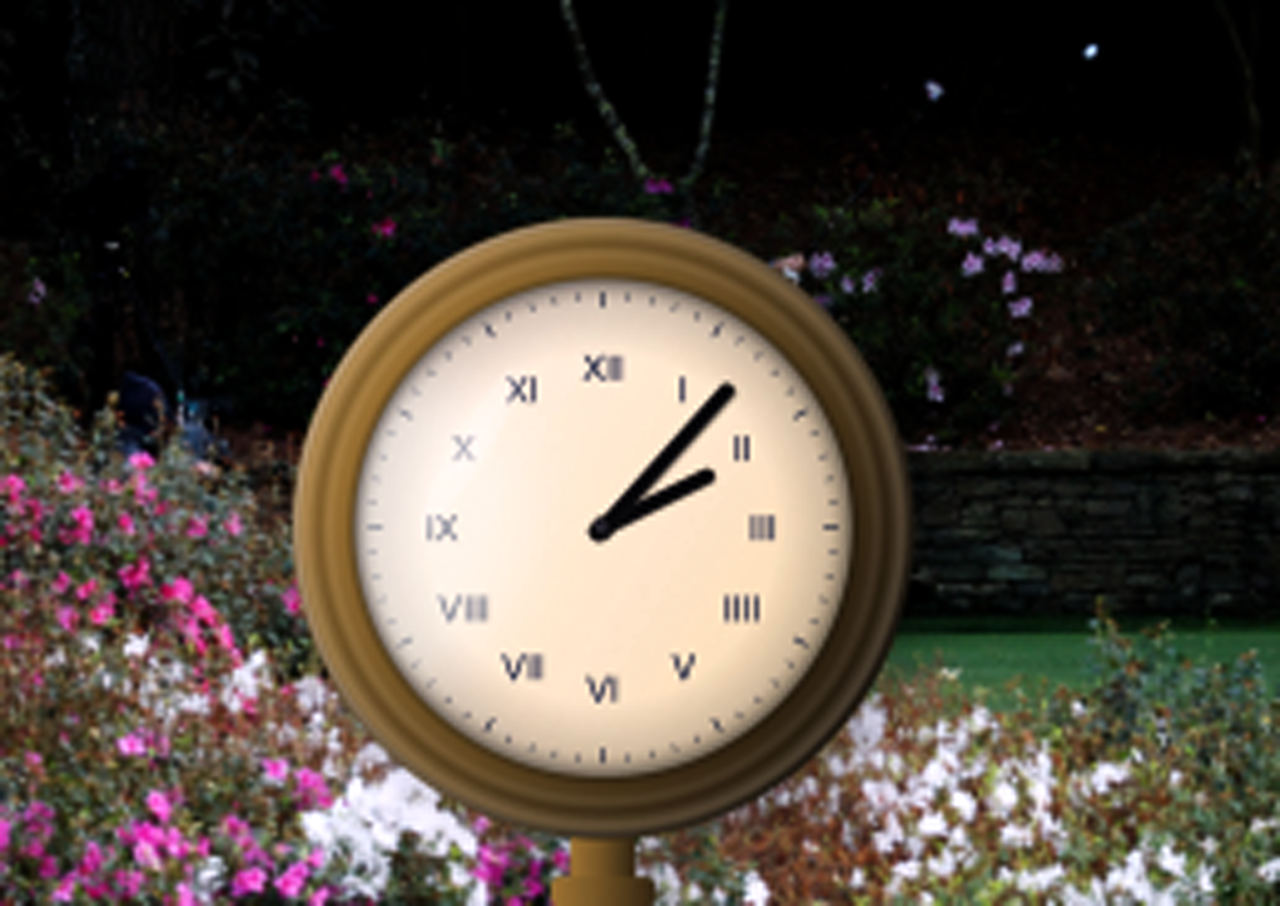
2:07
